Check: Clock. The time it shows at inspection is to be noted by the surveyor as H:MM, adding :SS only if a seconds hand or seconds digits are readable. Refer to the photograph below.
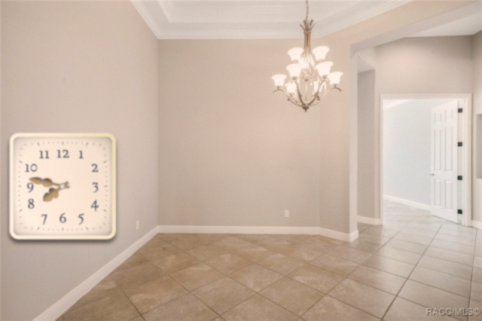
7:47
